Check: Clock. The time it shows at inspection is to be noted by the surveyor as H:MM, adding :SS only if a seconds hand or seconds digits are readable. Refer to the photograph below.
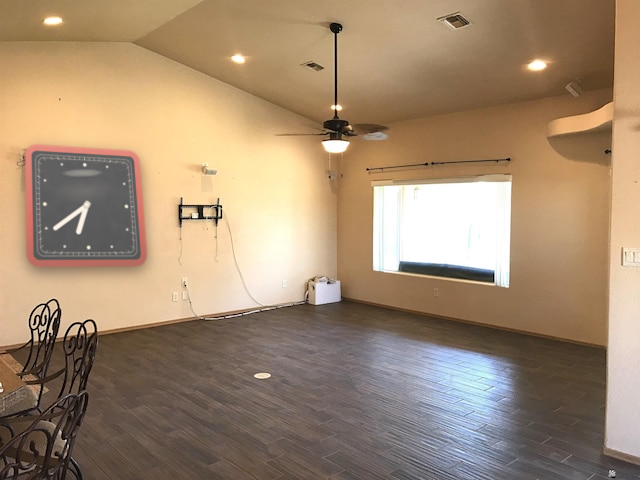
6:39
